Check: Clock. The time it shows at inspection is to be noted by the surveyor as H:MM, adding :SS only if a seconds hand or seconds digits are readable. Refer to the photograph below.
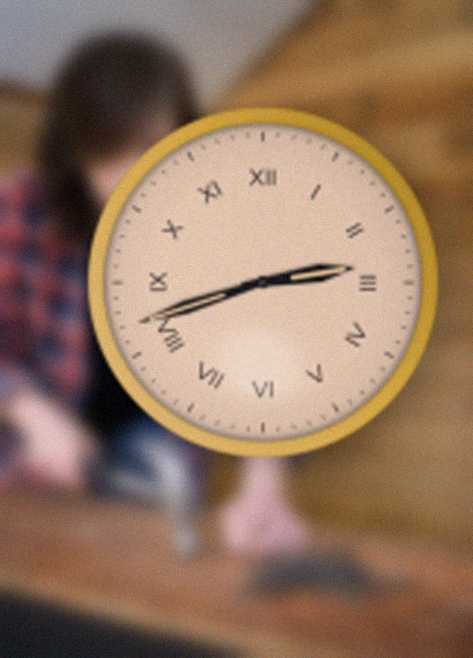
2:42
